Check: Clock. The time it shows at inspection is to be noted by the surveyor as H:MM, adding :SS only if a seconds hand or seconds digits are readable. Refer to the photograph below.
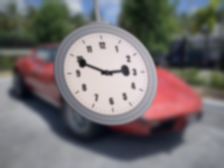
2:49
